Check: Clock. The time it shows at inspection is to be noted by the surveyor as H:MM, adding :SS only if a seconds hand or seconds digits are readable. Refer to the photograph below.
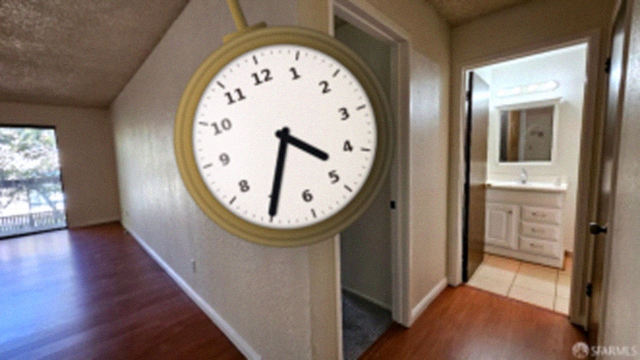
4:35
